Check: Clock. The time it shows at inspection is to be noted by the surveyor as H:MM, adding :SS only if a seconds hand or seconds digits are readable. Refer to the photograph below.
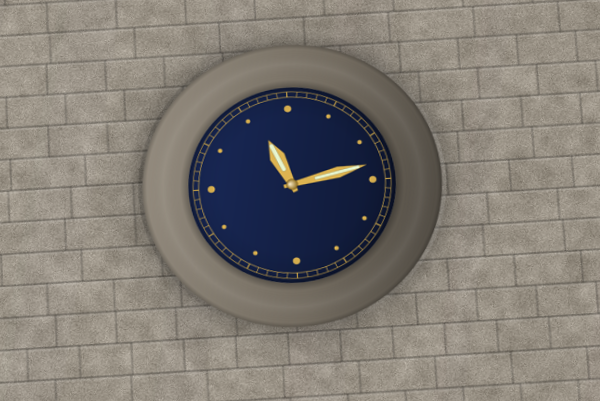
11:13
